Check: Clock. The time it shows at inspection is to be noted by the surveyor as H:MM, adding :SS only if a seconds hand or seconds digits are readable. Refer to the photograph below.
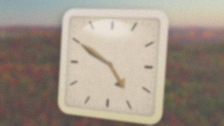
4:50
